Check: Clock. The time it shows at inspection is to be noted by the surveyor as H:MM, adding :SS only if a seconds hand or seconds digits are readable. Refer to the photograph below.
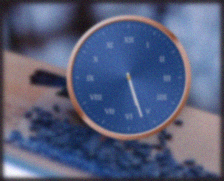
5:27
